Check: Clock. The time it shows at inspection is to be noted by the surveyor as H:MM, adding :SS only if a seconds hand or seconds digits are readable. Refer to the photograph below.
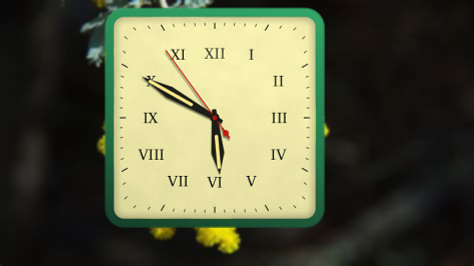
5:49:54
